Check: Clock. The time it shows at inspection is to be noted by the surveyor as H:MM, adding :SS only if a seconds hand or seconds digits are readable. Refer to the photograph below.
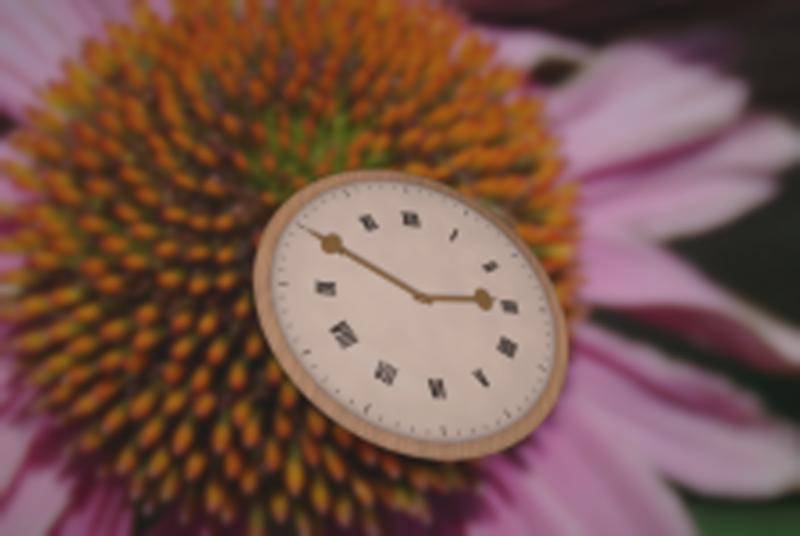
2:50
